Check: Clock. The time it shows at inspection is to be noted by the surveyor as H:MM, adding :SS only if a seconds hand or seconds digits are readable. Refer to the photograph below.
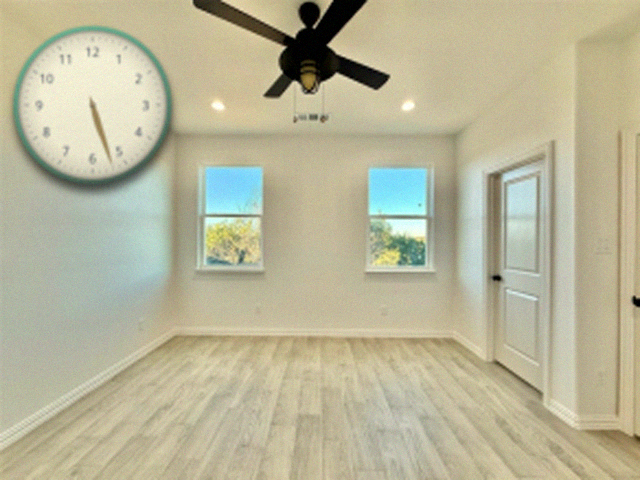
5:27
